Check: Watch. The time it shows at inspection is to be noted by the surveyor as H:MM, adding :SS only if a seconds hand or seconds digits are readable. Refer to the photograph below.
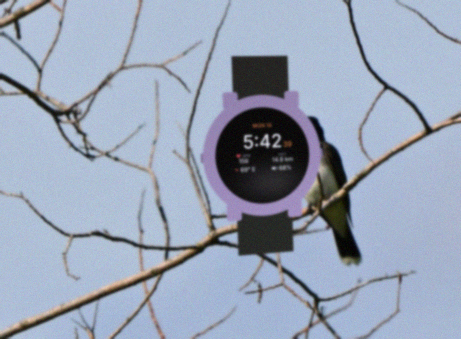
5:42
